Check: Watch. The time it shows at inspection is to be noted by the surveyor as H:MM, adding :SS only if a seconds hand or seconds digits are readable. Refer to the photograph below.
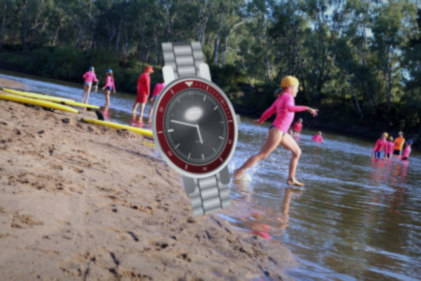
5:48
